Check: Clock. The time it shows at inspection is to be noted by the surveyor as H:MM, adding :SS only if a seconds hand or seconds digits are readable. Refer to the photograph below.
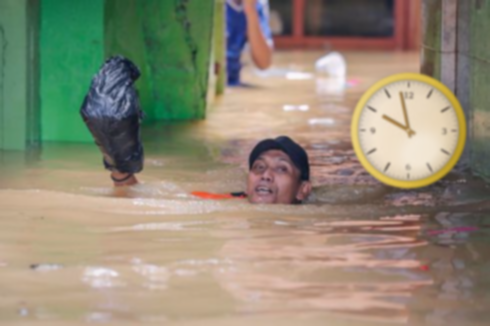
9:58
